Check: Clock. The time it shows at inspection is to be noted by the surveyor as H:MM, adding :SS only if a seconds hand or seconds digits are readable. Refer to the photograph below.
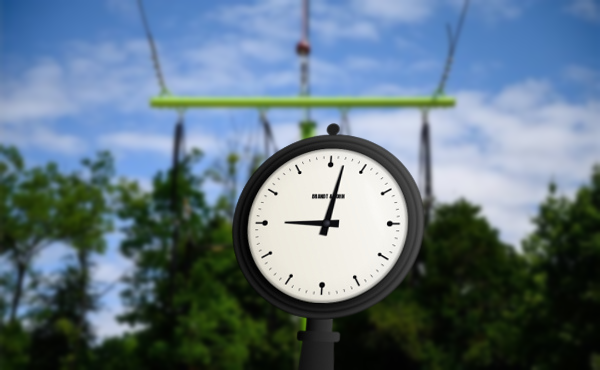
9:02
